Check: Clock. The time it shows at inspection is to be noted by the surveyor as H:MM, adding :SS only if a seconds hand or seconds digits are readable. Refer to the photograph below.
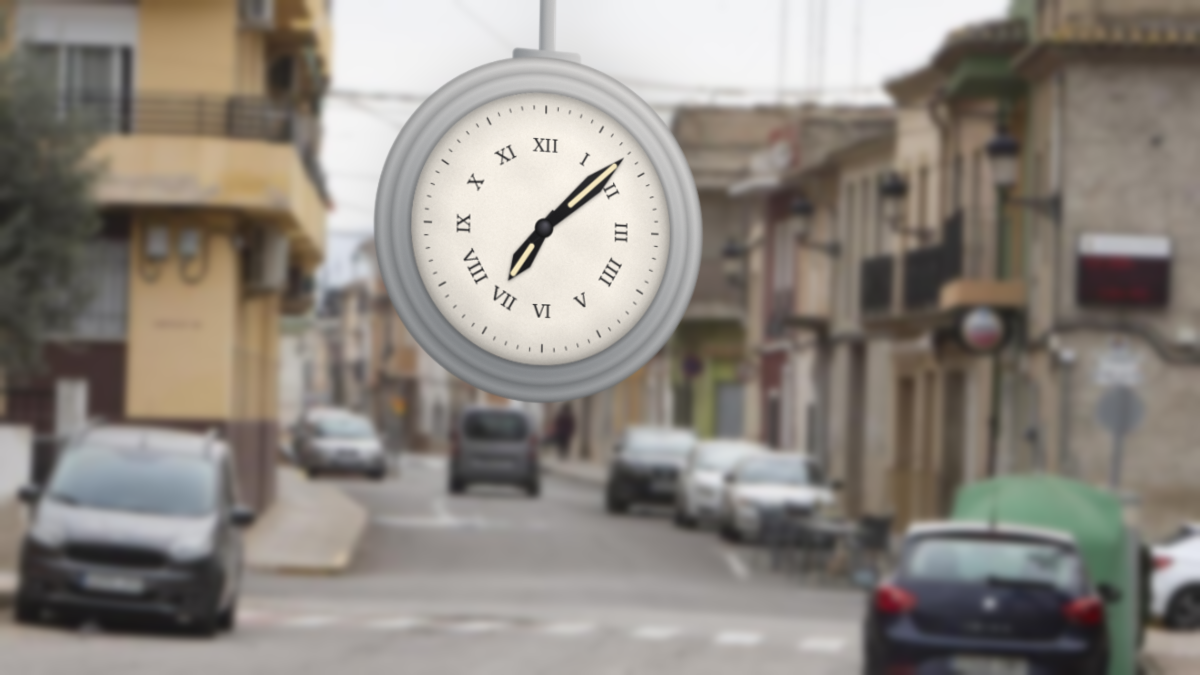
7:08
